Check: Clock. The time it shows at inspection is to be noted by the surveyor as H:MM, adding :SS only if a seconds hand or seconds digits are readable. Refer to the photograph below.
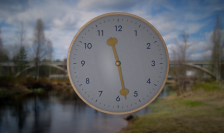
11:28
